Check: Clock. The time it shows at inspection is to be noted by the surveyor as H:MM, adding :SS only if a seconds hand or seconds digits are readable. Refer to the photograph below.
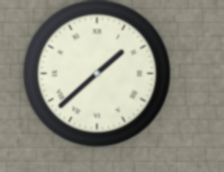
1:38
